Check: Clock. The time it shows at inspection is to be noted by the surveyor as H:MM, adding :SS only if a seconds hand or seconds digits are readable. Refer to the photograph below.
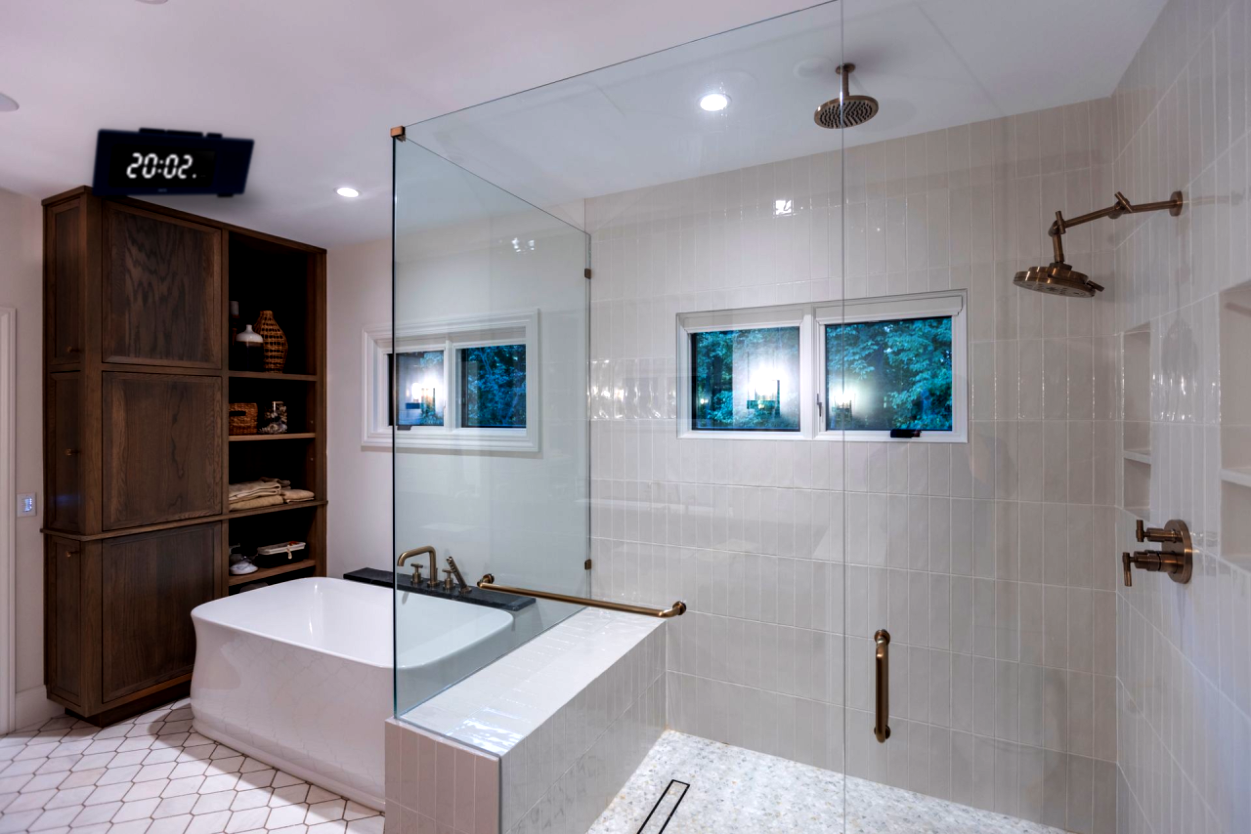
20:02
